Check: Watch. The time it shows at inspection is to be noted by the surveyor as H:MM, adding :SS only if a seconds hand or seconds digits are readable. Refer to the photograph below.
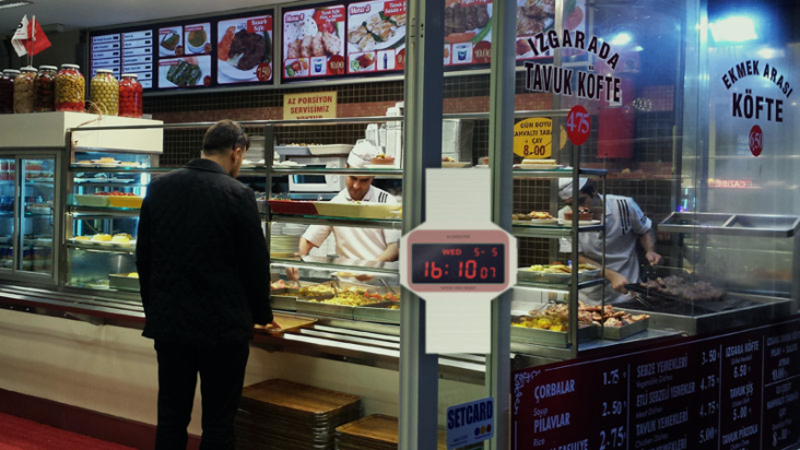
16:10:07
